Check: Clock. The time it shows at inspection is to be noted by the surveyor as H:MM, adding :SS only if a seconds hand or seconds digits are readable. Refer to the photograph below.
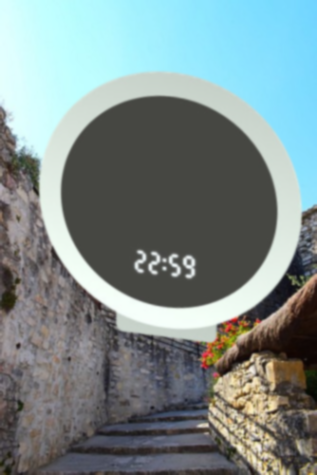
22:59
